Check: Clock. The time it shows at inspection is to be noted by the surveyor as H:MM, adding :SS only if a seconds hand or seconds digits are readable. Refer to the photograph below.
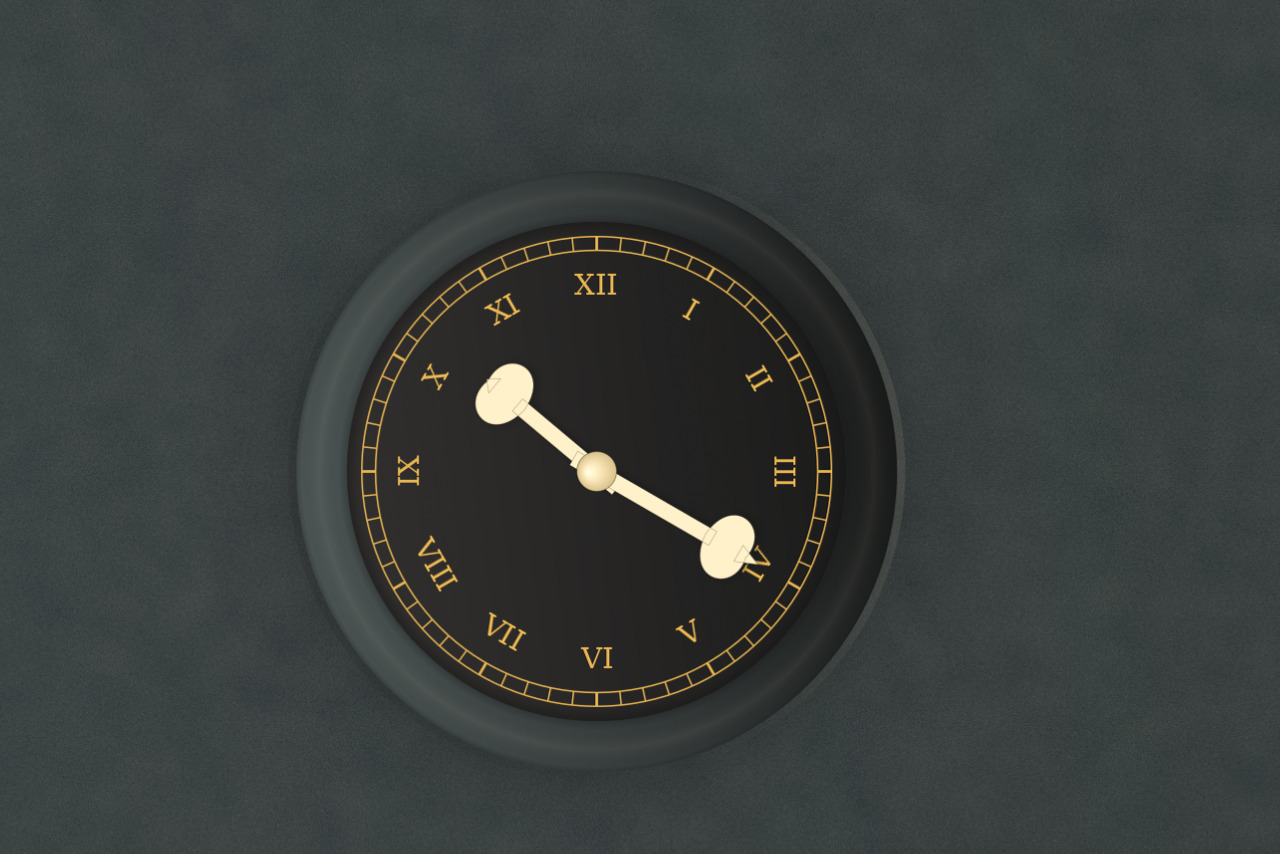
10:20
